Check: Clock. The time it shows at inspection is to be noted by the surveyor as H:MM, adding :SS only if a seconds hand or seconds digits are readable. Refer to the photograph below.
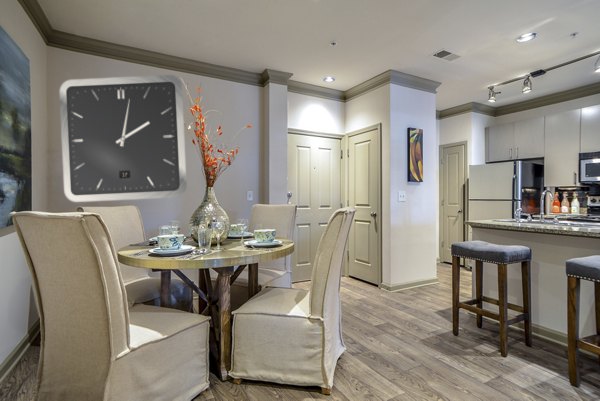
2:02
